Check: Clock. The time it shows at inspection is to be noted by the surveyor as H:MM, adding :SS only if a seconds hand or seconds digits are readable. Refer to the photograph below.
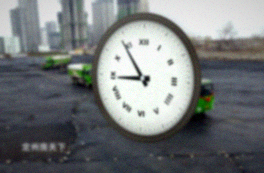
8:54
